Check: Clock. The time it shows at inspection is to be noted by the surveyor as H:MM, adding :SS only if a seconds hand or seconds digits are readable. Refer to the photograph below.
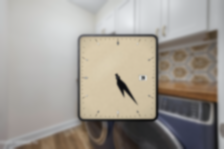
5:24
